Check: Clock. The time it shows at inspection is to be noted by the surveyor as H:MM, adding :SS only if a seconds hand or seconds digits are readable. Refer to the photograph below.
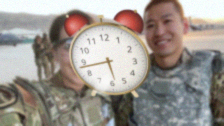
5:43
